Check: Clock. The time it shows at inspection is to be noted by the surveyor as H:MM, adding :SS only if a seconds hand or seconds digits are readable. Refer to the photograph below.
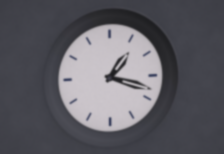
1:18
